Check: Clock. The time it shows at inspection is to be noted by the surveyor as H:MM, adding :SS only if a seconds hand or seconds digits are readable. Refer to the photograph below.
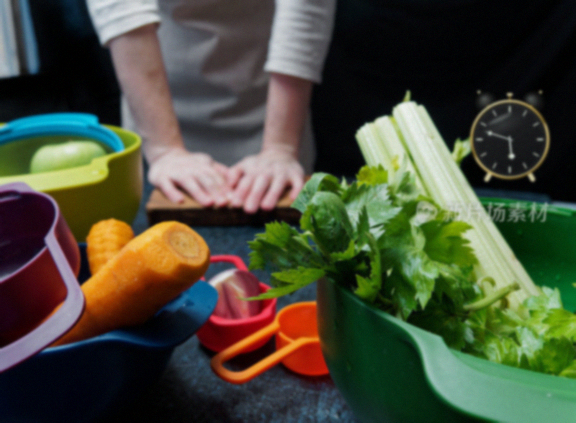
5:48
